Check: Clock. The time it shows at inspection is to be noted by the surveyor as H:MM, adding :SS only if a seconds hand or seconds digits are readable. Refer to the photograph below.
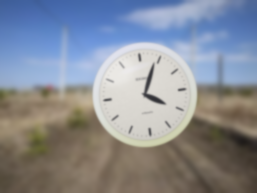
4:04
